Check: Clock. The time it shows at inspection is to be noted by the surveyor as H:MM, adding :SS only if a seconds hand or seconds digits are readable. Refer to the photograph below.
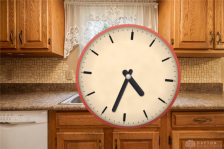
4:33
